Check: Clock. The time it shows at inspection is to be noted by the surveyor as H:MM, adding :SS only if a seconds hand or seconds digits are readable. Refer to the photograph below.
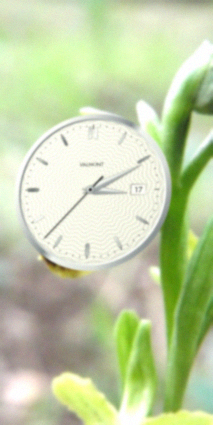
3:10:37
